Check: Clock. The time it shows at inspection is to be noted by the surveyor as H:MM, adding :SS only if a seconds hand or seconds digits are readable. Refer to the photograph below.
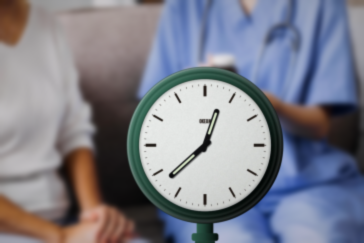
12:38
